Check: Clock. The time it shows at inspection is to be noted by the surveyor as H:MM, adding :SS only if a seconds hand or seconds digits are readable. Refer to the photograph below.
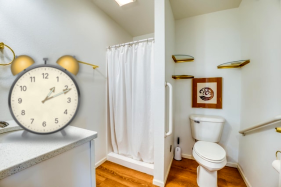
1:11
